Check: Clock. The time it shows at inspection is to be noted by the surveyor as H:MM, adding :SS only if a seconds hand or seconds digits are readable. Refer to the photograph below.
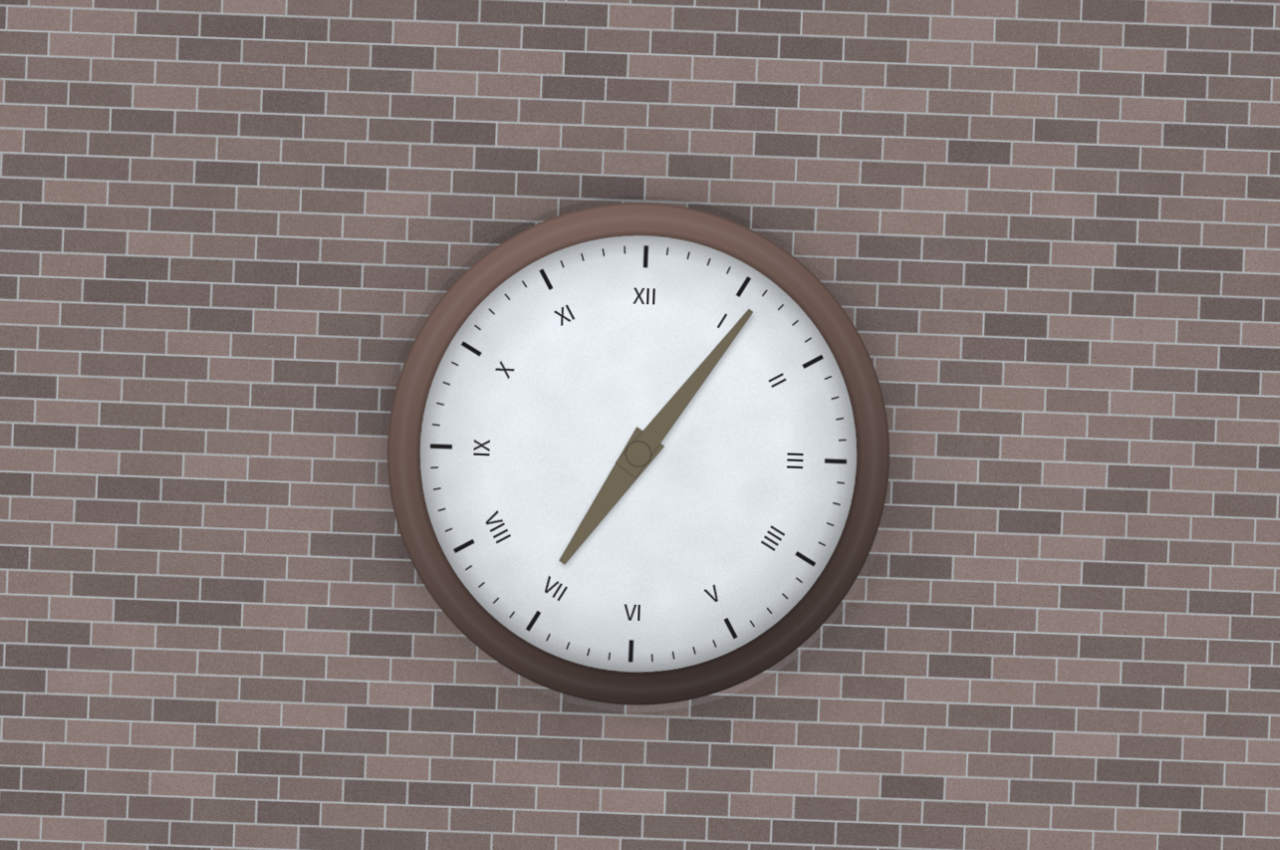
7:06
